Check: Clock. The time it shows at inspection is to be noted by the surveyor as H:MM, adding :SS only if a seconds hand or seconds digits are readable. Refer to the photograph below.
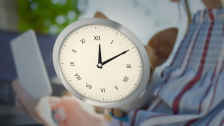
12:10
